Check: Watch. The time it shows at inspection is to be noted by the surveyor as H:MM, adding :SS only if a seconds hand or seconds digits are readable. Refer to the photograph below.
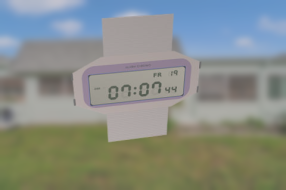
7:07:44
